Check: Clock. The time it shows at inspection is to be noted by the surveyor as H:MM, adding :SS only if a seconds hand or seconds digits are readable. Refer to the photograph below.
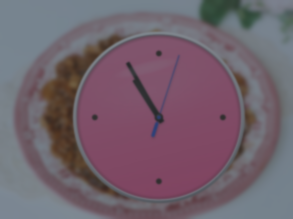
10:55:03
